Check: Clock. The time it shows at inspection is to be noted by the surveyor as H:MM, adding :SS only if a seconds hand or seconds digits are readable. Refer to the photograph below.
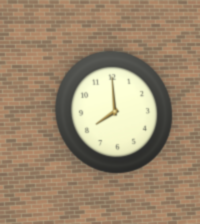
8:00
